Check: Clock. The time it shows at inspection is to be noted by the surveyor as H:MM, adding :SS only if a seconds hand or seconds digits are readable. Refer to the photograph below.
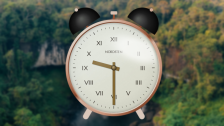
9:30
